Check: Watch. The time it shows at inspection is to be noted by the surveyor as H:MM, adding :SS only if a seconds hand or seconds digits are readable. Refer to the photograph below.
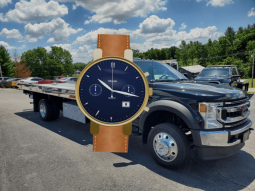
10:17
